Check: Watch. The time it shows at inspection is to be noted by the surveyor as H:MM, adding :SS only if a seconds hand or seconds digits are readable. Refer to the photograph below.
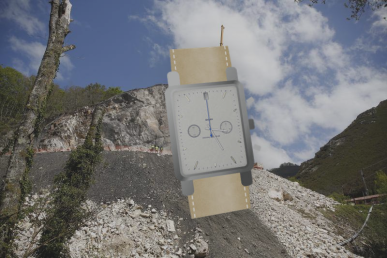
3:26
